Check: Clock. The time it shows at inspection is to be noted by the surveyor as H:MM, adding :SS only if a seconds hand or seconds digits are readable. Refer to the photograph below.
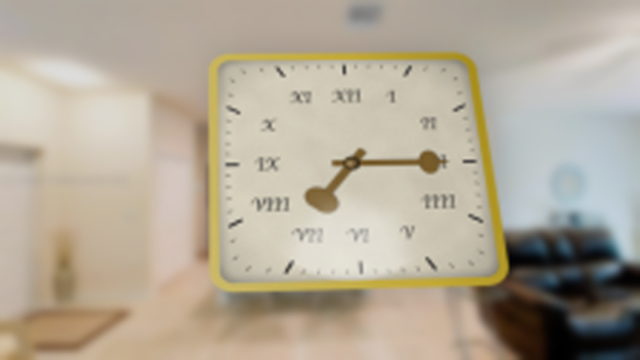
7:15
